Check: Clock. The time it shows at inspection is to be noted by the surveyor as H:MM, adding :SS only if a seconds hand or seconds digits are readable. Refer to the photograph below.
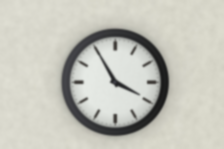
3:55
